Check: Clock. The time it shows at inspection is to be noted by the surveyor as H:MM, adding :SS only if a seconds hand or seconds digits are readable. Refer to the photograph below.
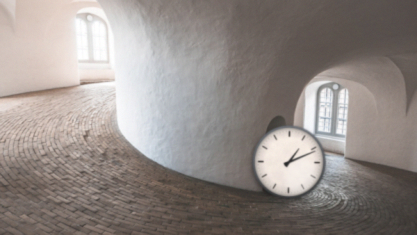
1:11
